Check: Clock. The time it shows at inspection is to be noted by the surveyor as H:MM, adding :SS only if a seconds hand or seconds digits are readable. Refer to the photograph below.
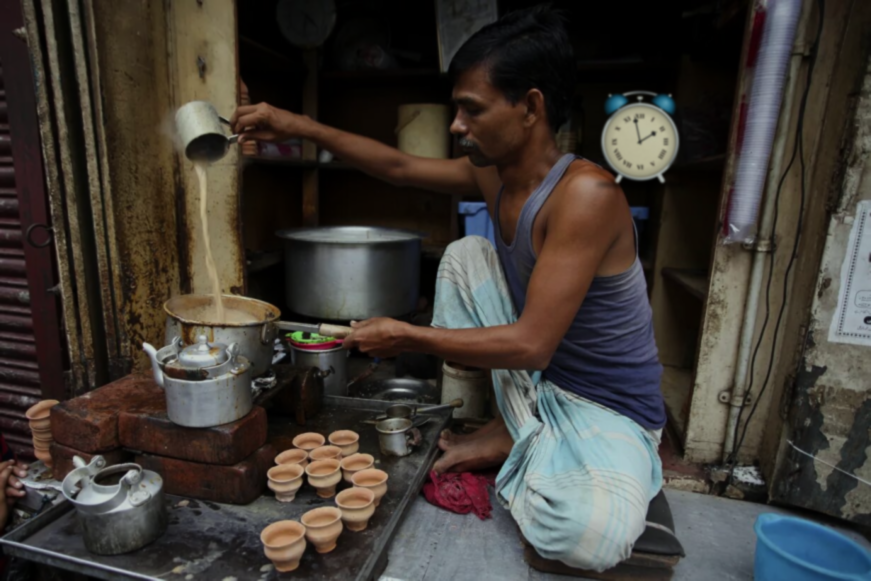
1:58
